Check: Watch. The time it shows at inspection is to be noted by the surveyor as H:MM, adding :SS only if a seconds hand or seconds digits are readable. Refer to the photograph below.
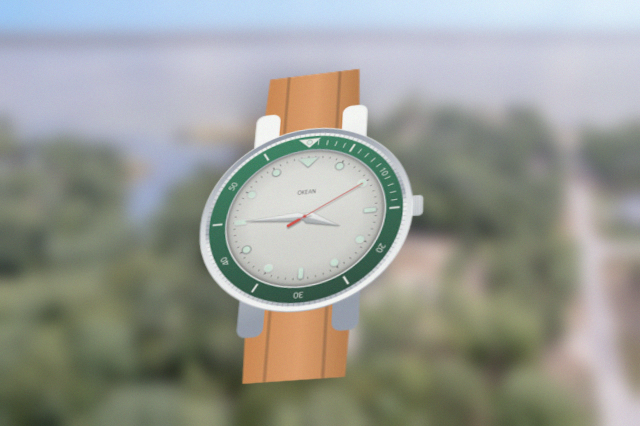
3:45:10
